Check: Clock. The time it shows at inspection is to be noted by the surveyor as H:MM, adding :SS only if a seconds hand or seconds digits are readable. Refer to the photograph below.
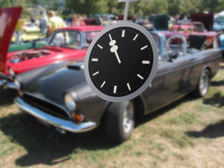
10:55
